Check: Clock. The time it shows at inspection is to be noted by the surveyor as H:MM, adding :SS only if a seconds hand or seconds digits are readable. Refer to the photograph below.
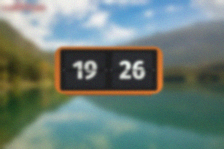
19:26
